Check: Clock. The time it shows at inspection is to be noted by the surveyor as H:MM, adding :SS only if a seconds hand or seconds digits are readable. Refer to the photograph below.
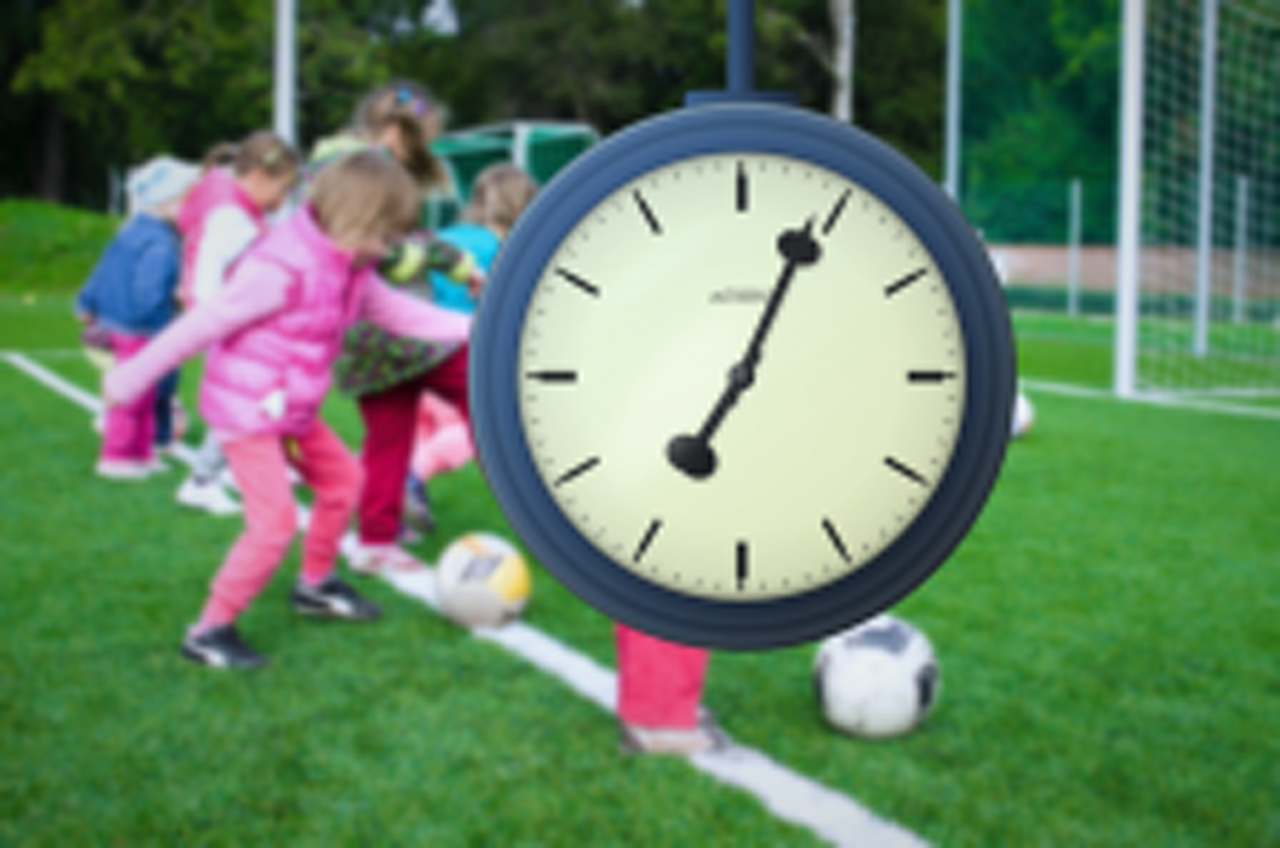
7:04
